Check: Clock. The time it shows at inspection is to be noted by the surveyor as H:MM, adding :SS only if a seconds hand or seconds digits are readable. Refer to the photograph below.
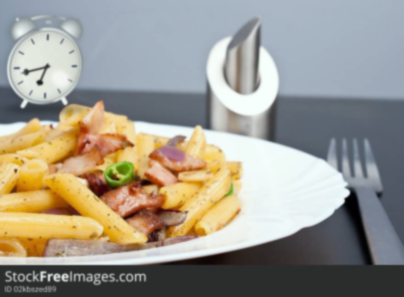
6:43
